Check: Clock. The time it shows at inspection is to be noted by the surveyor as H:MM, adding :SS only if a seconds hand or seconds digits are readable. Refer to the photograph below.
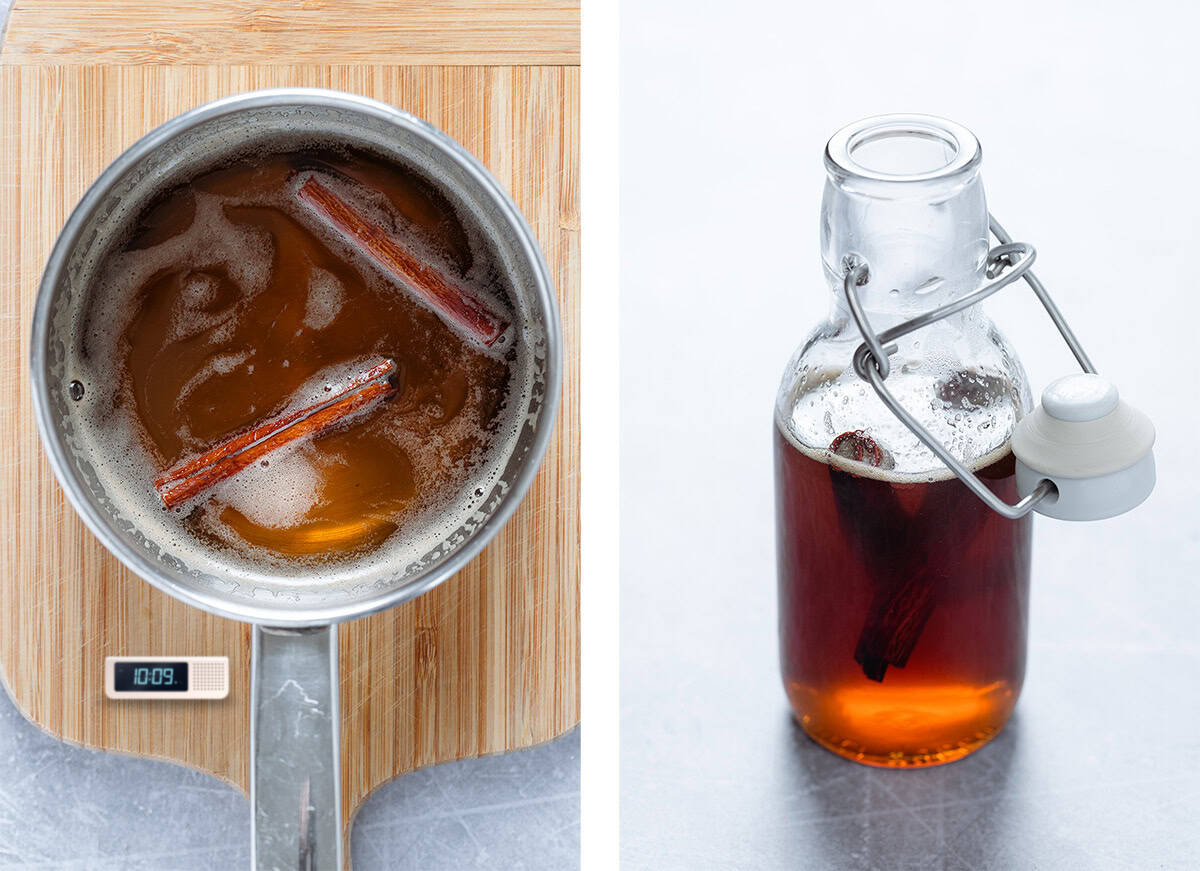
10:09
